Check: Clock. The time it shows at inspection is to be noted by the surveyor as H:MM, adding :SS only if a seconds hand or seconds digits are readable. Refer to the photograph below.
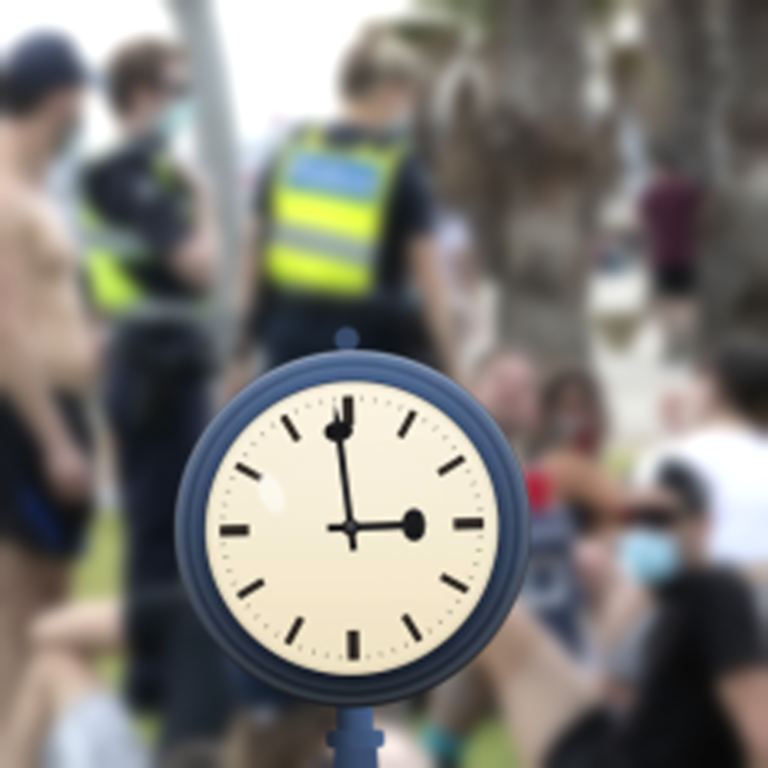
2:59
